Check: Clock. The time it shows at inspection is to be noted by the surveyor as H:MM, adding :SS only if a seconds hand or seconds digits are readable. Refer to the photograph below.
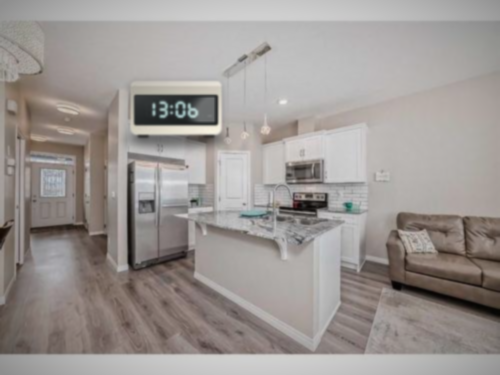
13:06
